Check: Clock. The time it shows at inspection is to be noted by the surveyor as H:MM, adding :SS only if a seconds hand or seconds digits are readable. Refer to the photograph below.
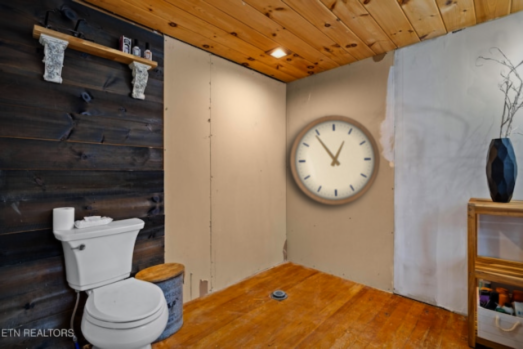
12:54
